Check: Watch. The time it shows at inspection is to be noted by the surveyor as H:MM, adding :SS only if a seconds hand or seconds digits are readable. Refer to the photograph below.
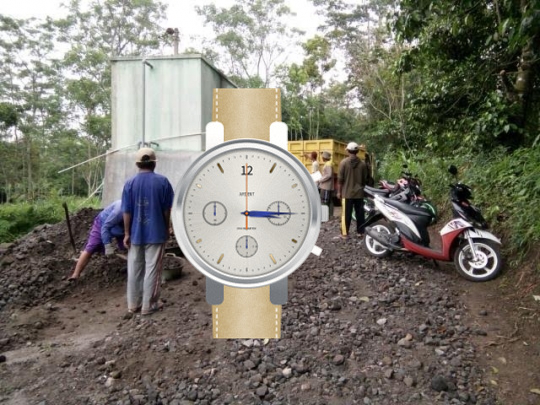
3:15
